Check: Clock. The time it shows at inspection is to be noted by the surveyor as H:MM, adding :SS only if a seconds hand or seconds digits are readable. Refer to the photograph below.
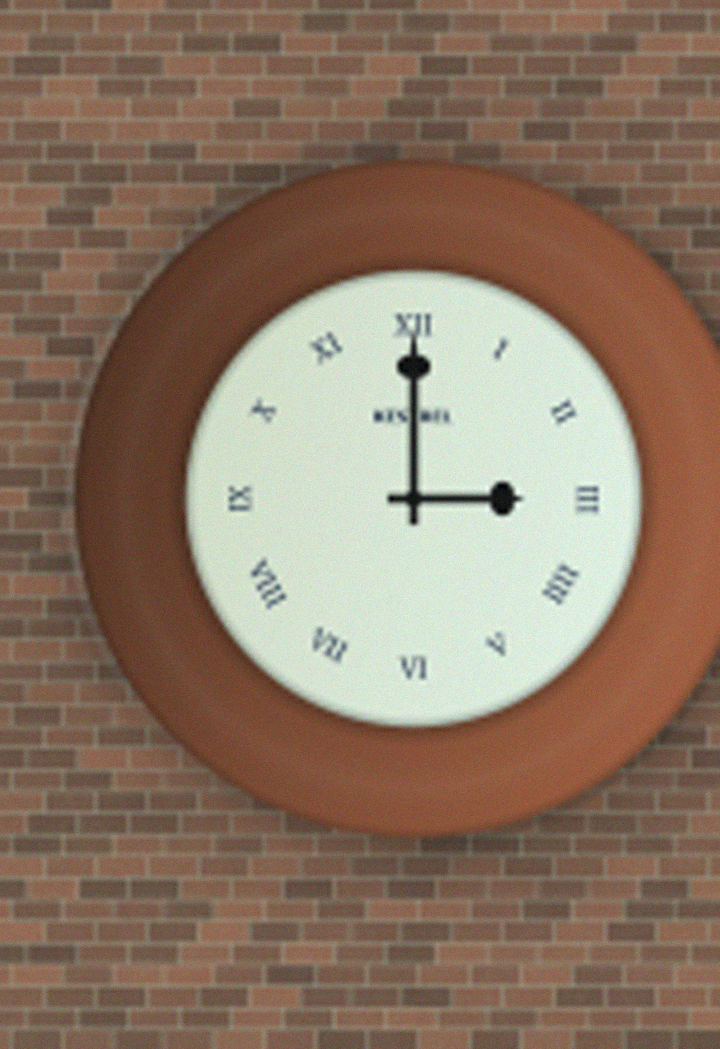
3:00
